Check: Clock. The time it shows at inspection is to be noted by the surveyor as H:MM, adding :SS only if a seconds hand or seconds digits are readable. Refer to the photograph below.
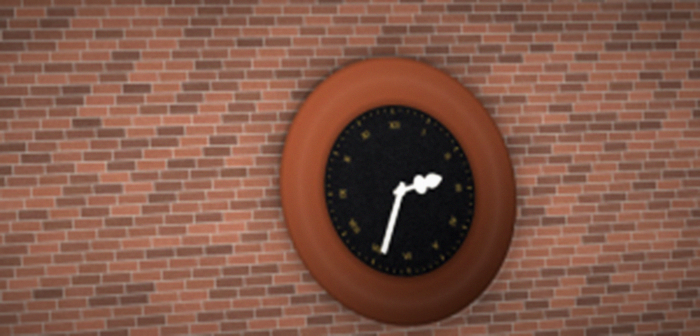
2:34
